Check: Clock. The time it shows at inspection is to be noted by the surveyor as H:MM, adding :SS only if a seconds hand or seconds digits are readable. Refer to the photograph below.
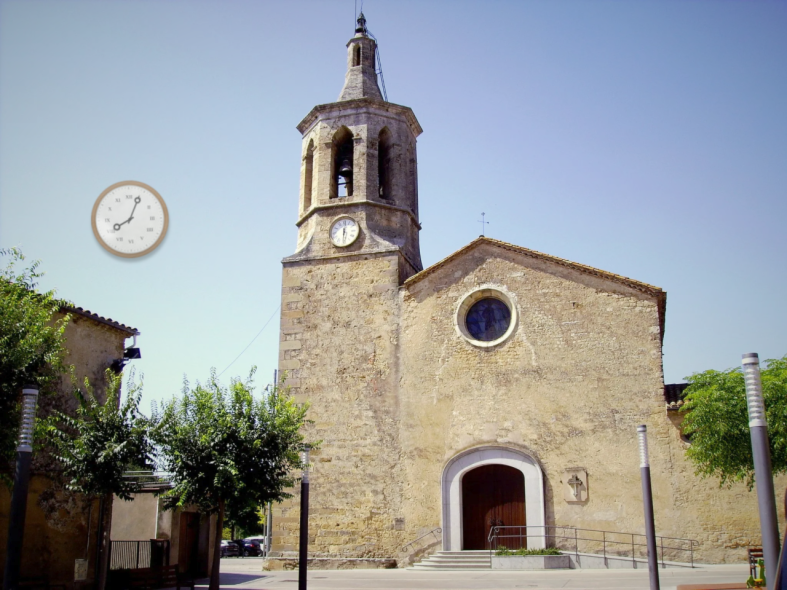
8:04
